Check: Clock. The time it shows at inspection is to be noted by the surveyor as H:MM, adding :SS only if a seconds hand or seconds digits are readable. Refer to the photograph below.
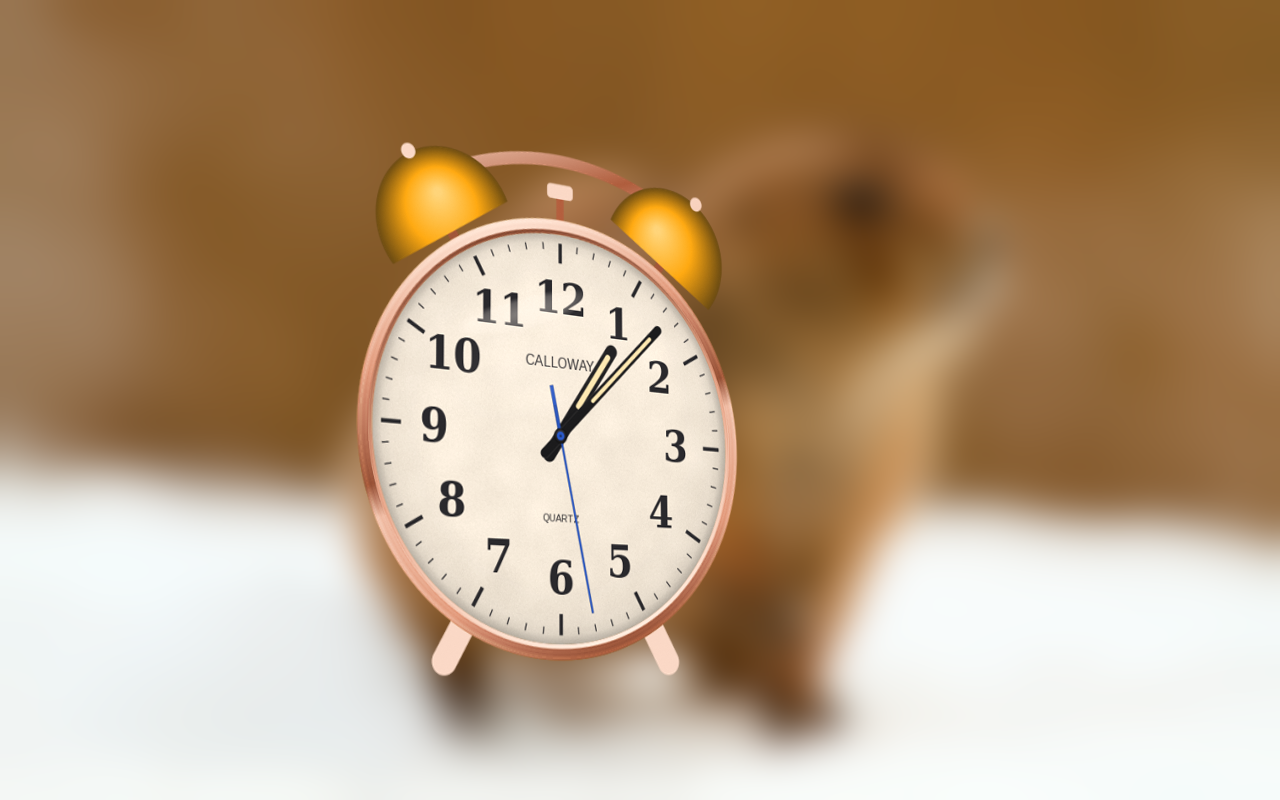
1:07:28
